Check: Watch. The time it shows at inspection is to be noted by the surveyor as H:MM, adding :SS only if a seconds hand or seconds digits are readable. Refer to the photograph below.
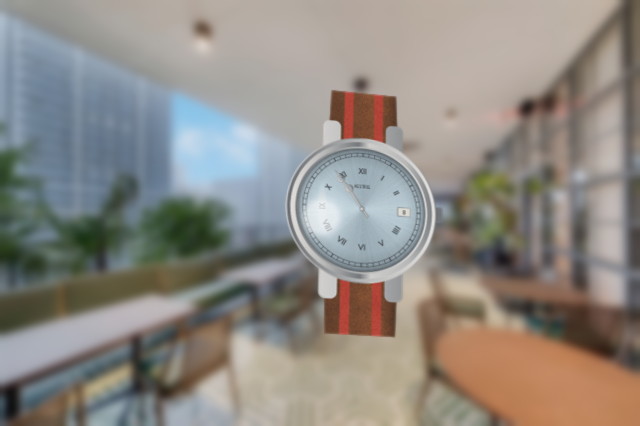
10:54
